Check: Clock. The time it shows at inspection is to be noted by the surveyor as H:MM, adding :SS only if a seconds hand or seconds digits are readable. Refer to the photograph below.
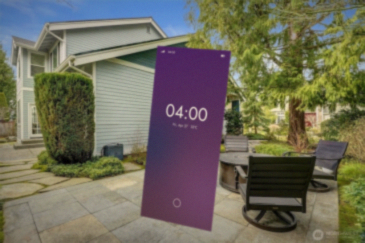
4:00
